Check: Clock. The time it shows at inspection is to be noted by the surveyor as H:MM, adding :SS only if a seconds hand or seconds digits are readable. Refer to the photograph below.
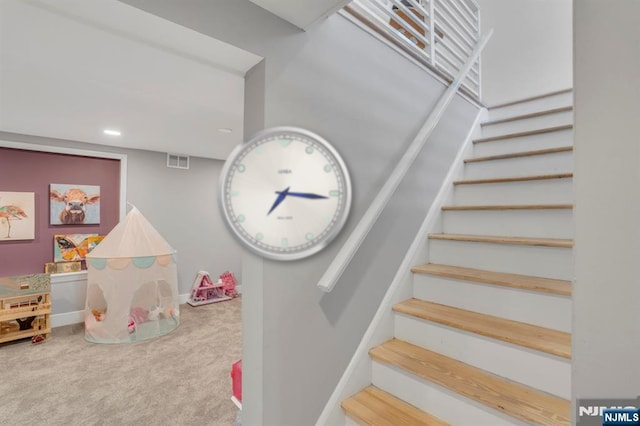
7:16
